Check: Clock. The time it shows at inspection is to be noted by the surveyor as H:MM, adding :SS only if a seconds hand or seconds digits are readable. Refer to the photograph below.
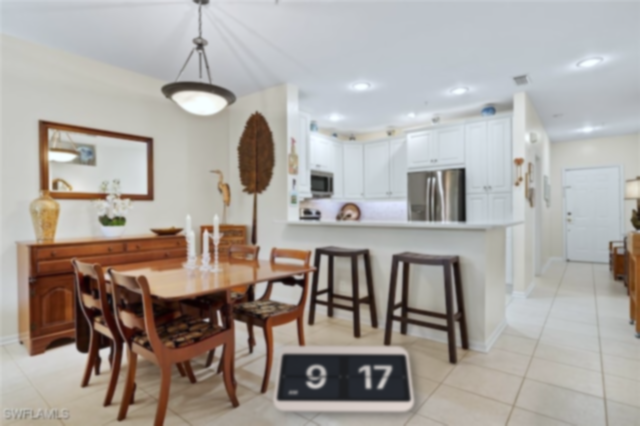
9:17
